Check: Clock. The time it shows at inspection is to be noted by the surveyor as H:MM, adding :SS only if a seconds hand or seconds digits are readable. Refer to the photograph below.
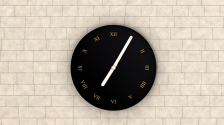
7:05
